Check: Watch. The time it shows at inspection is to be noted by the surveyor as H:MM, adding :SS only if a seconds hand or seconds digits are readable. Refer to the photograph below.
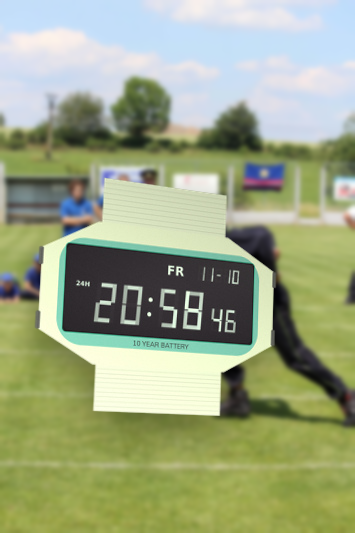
20:58:46
